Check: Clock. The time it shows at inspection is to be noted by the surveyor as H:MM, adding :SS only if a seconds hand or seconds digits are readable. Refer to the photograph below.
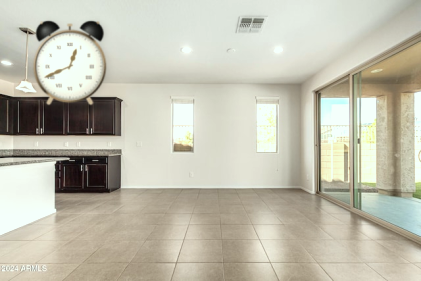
12:41
